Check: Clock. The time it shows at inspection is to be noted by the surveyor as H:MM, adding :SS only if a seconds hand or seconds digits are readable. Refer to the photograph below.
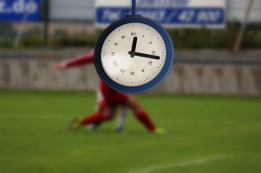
12:17
